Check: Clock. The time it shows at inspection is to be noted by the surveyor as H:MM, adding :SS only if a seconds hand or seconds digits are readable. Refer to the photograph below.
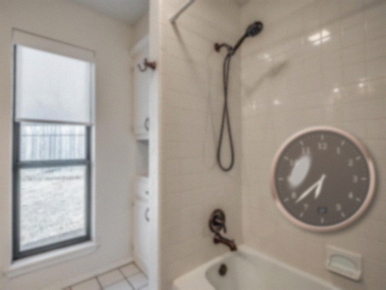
6:38
